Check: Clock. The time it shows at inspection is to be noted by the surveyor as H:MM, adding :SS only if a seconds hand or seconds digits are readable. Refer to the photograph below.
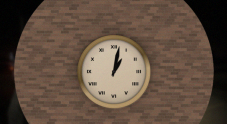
1:02
